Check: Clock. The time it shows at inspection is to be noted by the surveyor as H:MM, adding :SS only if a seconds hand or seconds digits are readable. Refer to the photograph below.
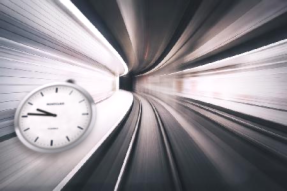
9:46
